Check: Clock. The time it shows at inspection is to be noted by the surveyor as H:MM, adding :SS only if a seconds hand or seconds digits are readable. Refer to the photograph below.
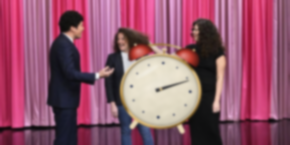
2:11
